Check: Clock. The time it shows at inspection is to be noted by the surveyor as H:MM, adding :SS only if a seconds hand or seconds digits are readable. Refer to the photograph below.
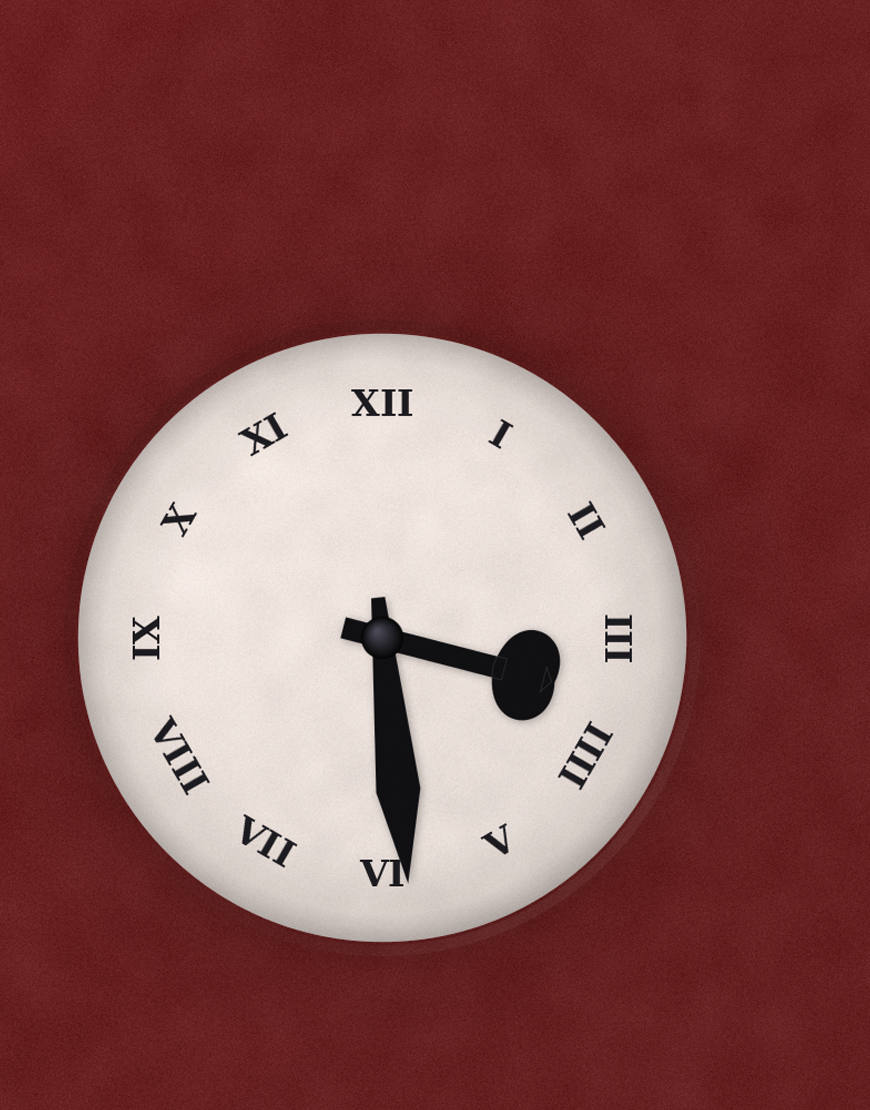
3:29
